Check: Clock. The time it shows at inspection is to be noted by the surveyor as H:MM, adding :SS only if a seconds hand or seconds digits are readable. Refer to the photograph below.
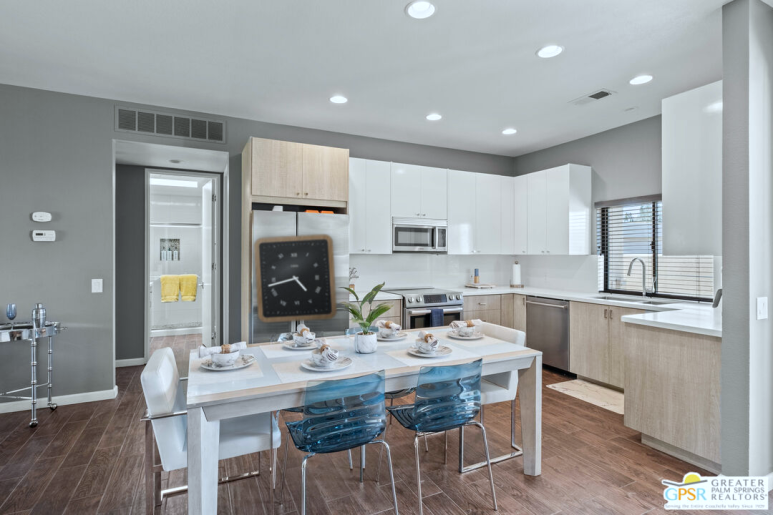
4:43
